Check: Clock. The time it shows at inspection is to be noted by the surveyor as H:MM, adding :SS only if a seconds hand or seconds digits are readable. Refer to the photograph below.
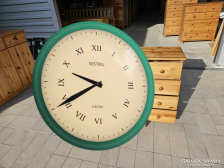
9:40
